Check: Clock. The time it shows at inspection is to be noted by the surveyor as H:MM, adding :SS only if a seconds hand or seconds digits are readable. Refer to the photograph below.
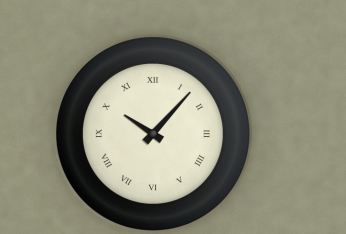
10:07
